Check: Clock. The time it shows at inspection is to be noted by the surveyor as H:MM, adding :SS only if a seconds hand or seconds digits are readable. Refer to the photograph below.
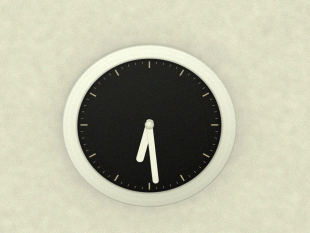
6:29
